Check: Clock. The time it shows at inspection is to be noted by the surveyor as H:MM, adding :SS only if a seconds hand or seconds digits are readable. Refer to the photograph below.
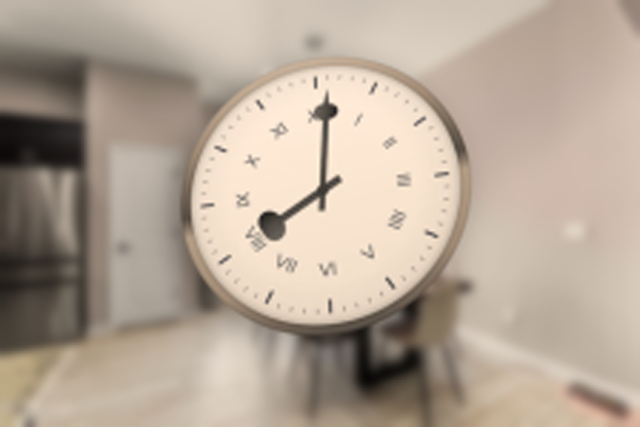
8:01
